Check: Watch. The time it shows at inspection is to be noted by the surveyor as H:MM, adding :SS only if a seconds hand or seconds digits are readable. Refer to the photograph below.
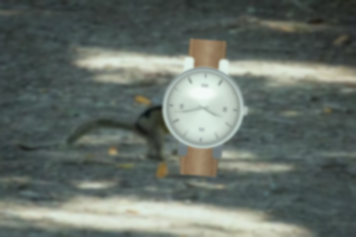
3:43
